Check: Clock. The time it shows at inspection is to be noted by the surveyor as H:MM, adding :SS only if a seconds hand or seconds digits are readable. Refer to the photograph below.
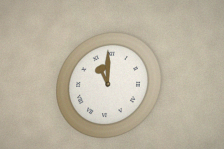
10:59
